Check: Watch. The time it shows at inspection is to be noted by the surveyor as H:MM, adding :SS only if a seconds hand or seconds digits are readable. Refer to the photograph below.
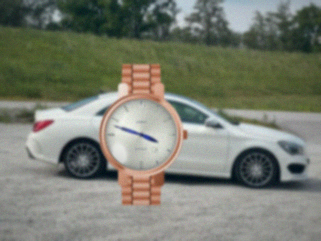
3:48
